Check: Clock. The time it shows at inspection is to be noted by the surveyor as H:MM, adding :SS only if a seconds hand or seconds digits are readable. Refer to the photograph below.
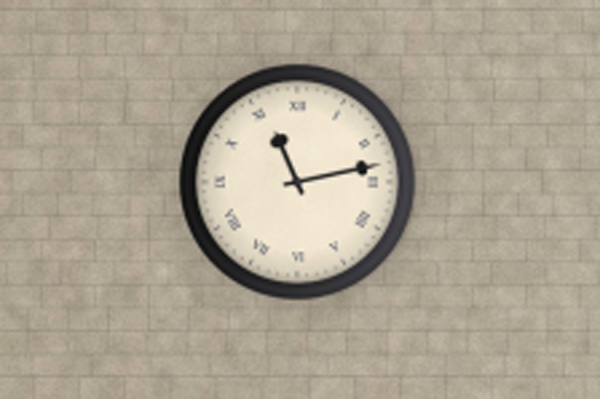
11:13
